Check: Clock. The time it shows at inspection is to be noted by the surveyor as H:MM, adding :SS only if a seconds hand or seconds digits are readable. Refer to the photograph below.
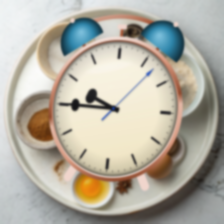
9:45:07
